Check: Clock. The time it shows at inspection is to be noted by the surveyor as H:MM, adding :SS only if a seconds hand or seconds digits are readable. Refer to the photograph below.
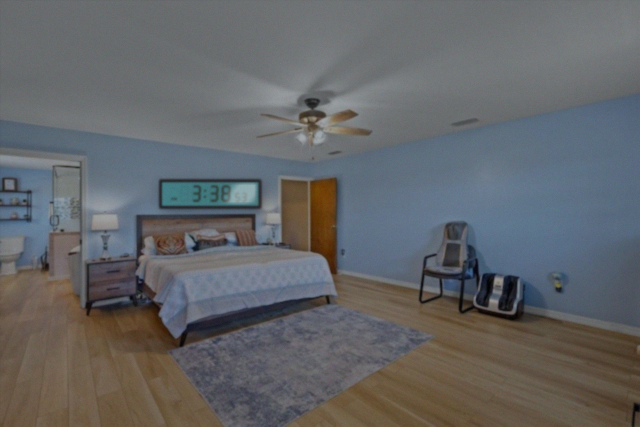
3:38
